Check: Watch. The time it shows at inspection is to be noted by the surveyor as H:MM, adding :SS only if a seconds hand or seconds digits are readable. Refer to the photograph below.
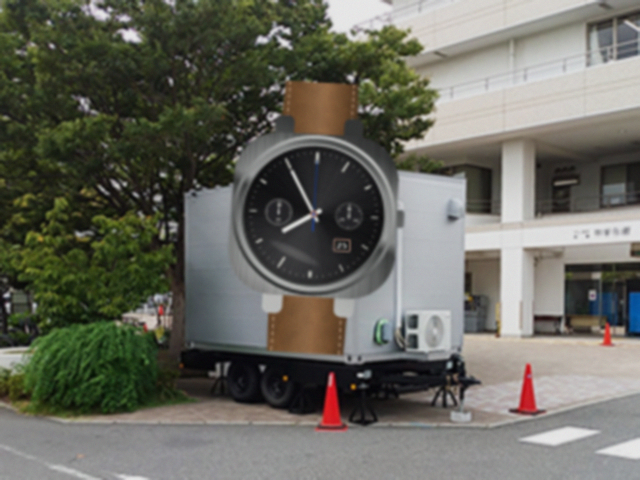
7:55
